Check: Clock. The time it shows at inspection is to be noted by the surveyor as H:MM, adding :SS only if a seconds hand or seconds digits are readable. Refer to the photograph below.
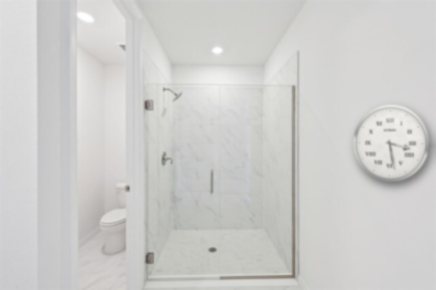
3:28
